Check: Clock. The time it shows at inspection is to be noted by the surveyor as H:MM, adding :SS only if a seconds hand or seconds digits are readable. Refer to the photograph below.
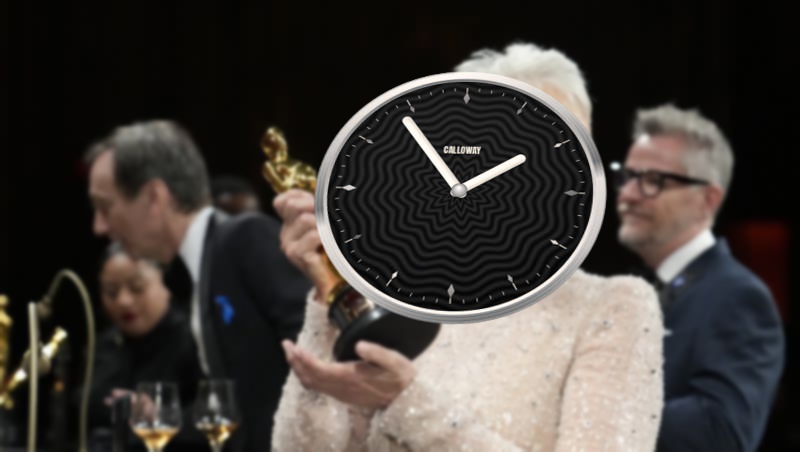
1:54
